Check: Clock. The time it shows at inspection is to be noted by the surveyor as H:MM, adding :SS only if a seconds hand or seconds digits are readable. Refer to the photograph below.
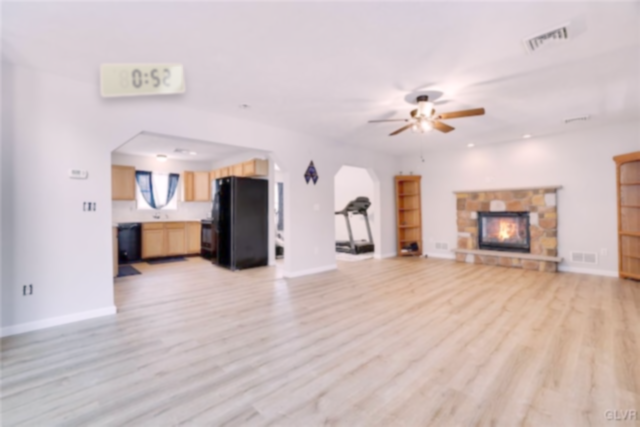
0:52
